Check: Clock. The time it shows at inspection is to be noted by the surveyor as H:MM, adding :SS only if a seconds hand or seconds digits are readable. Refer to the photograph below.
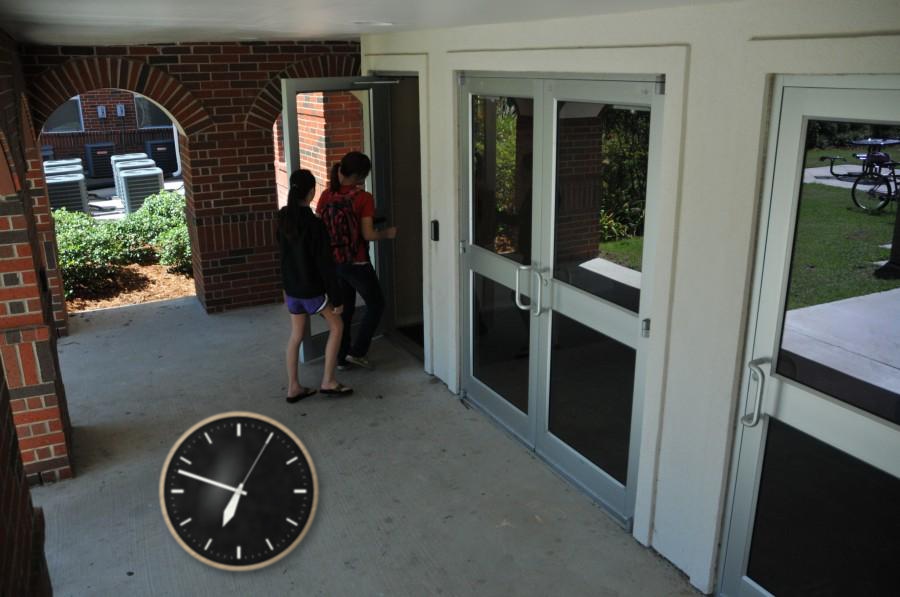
6:48:05
